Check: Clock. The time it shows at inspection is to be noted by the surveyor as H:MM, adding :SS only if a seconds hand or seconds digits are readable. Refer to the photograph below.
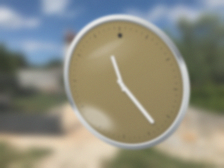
11:23
